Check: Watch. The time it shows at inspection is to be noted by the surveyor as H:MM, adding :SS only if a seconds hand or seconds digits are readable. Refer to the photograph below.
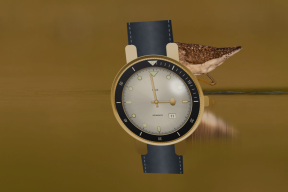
2:59
